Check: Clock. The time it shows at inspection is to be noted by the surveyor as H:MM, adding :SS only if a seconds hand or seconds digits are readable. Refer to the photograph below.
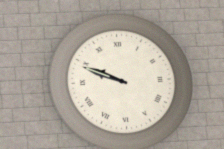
9:49
